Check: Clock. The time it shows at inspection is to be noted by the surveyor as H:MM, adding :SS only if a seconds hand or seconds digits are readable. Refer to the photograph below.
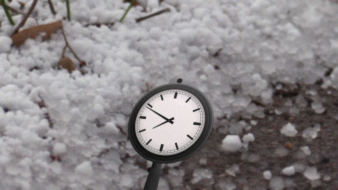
7:49
